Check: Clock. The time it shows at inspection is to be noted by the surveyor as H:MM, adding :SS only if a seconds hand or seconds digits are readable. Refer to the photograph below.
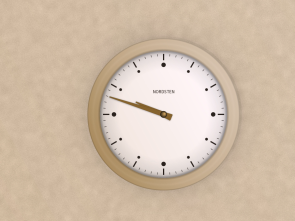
9:48
